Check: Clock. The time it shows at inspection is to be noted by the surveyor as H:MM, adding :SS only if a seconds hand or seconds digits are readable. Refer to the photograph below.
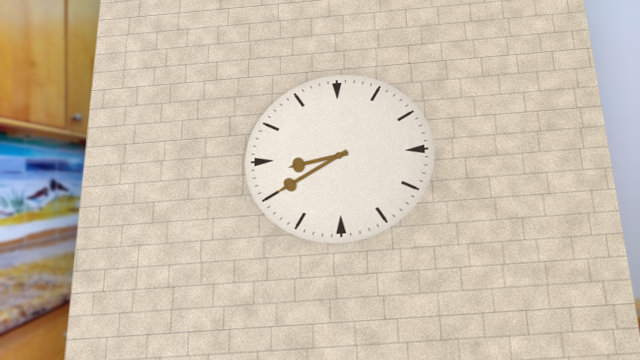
8:40
